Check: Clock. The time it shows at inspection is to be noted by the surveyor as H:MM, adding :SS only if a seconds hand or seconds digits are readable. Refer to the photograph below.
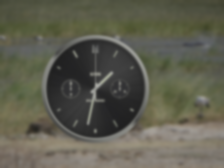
1:32
